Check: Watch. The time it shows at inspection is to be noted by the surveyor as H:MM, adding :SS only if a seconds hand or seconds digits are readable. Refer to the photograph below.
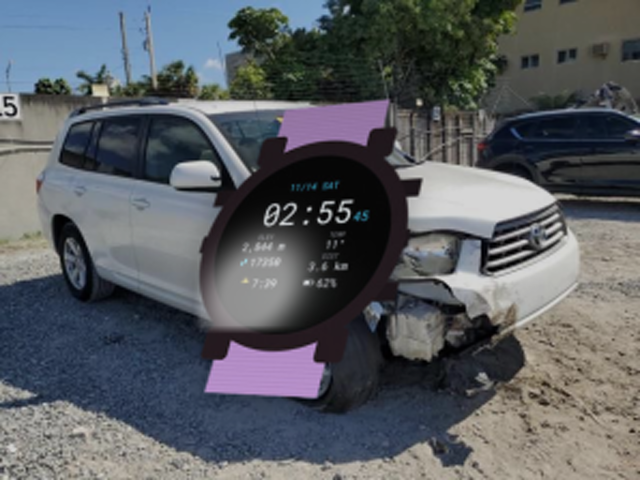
2:55
